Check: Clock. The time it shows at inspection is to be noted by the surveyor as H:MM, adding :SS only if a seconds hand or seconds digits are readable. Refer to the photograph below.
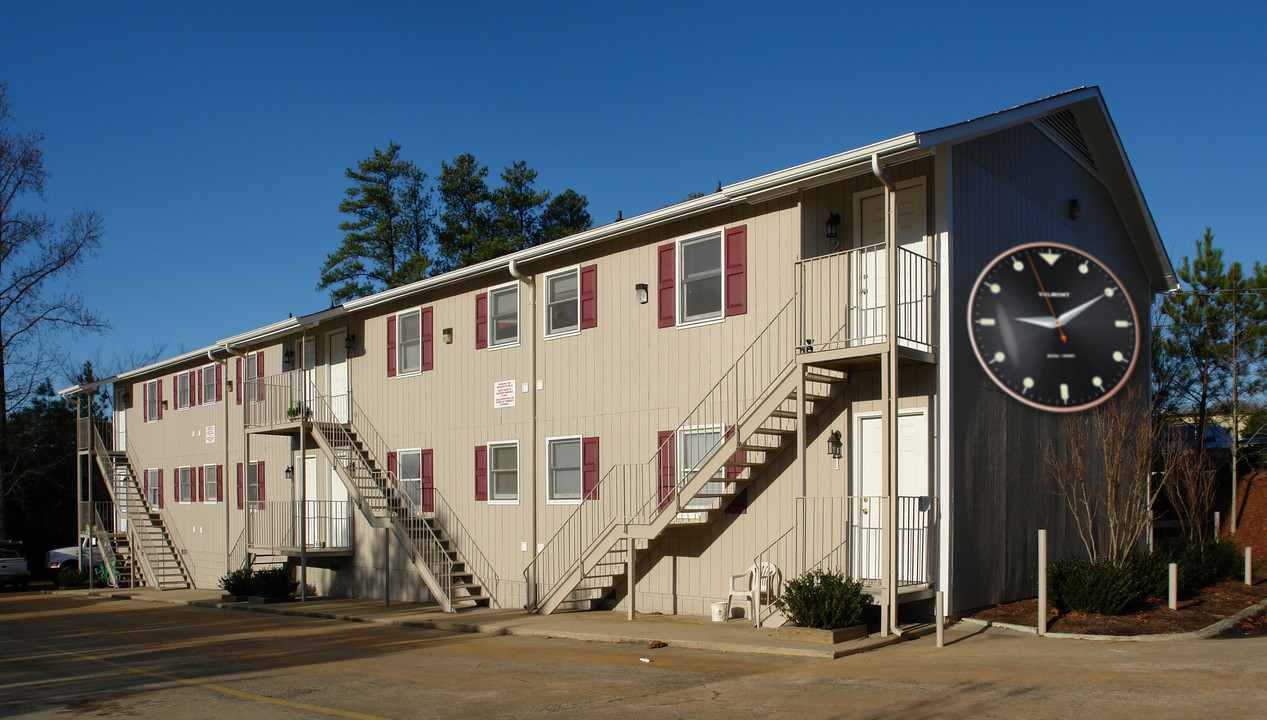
9:09:57
